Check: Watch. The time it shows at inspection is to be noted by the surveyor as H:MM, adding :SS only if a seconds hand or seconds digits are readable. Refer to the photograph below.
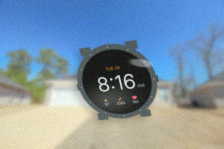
8:16
